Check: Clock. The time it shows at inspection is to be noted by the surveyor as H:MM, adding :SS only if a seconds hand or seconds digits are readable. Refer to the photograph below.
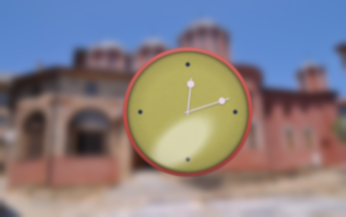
12:12
